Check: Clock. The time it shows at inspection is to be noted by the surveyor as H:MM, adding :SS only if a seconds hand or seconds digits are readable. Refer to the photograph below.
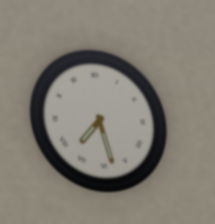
7:28
